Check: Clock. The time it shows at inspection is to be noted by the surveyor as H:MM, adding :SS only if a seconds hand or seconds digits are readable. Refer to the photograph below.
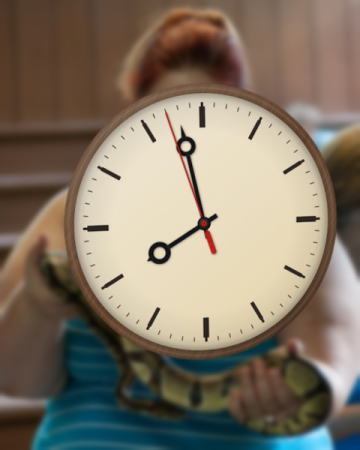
7:57:57
